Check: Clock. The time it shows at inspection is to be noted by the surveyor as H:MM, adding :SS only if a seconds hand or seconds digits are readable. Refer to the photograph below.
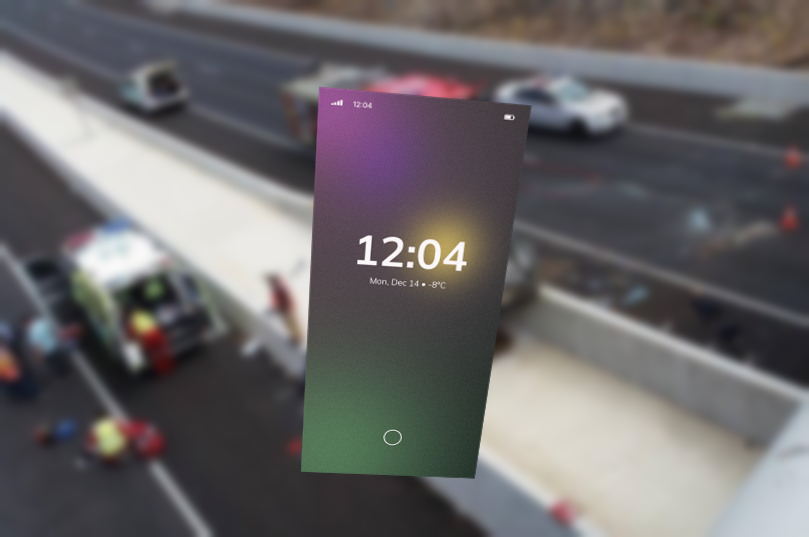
12:04
